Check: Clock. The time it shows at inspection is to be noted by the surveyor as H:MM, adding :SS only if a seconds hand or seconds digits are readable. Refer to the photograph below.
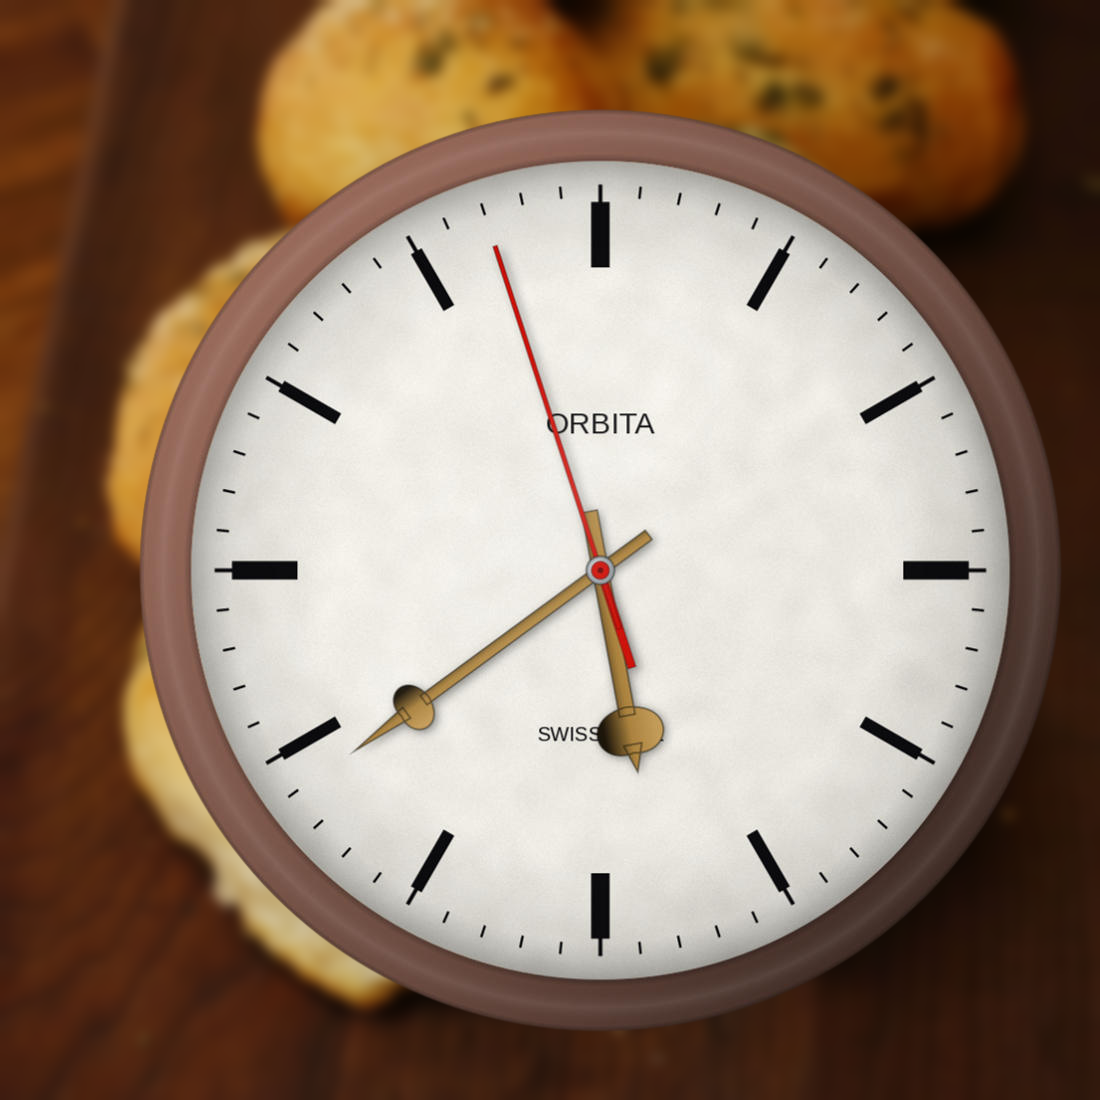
5:38:57
